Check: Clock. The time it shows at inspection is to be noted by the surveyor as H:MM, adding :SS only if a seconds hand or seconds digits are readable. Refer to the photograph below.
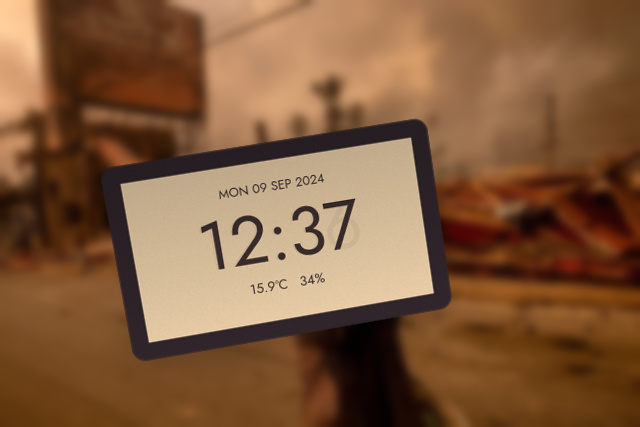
12:37
